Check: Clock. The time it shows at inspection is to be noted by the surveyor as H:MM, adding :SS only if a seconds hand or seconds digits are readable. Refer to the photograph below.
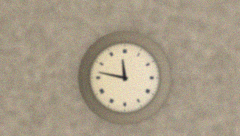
11:47
